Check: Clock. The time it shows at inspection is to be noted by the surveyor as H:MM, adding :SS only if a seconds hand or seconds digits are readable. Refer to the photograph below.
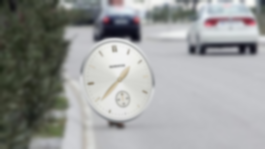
1:39
